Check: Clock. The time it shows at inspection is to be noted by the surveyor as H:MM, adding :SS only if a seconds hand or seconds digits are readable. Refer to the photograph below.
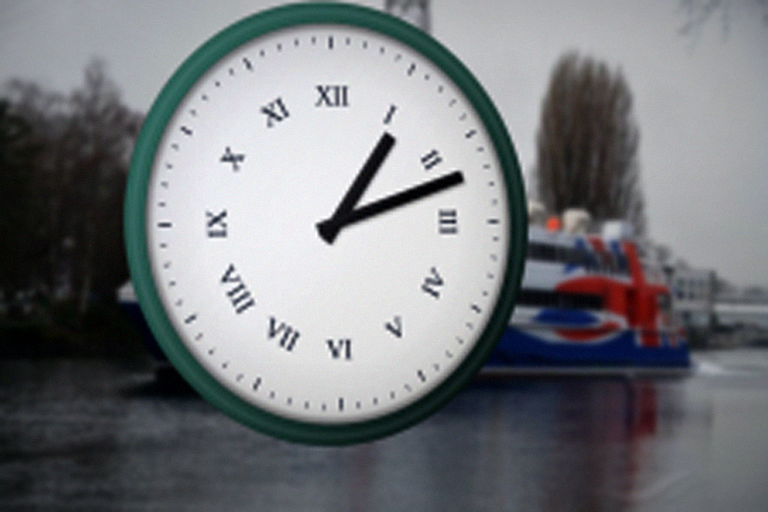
1:12
